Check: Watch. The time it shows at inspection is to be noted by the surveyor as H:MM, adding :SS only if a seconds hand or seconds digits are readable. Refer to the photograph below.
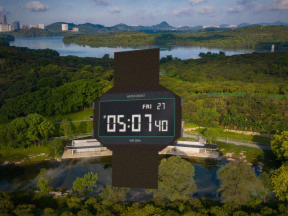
5:07:40
